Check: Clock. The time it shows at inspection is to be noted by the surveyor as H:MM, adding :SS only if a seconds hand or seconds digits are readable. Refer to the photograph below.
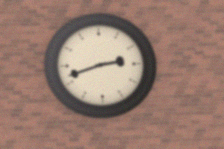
2:42
